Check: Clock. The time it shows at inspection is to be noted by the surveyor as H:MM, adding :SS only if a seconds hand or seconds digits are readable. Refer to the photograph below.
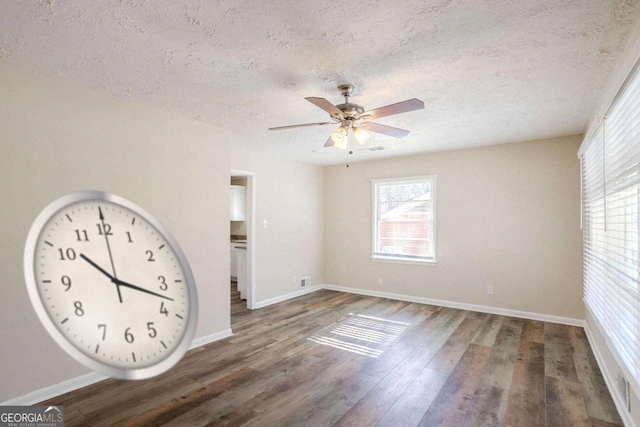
10:18:00
